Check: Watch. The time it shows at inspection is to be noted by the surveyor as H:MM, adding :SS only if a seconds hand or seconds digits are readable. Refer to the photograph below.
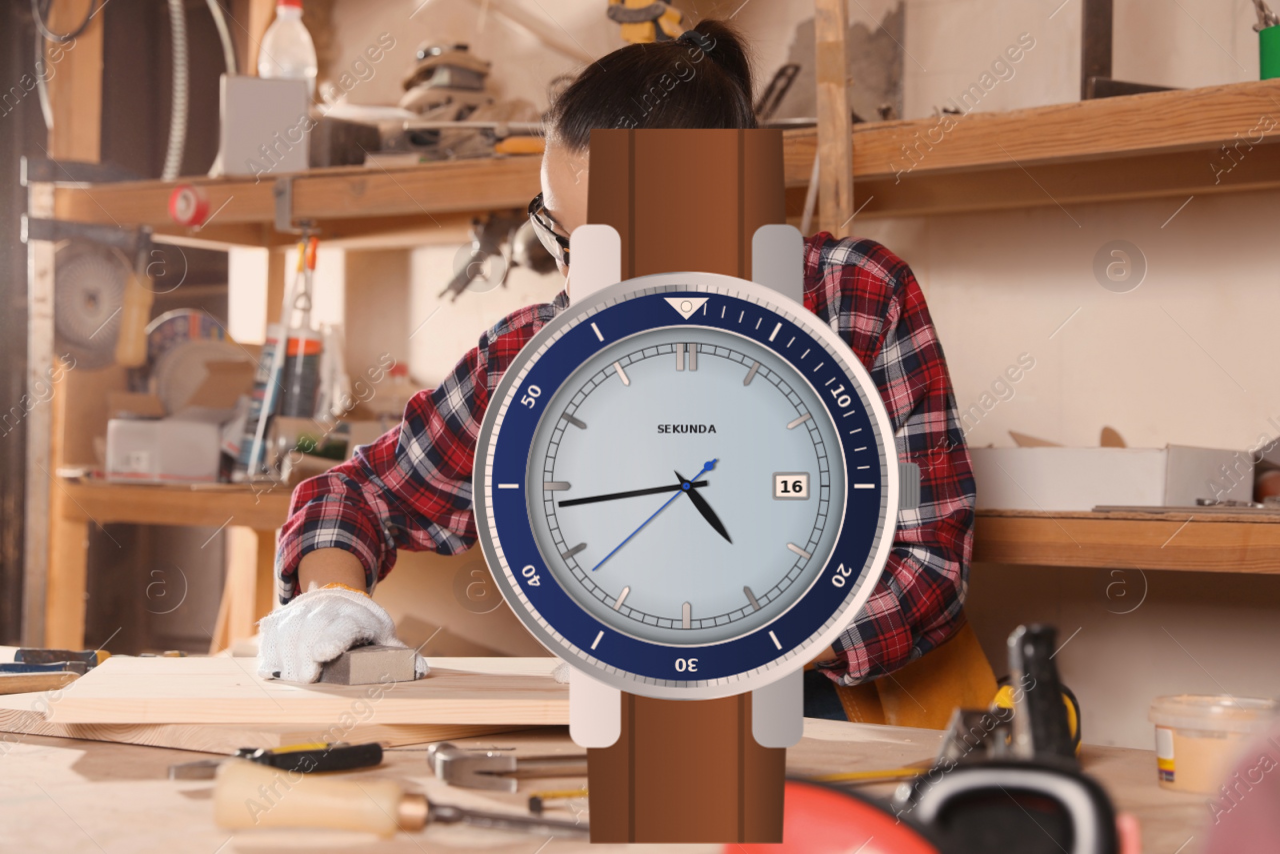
4:43:38
